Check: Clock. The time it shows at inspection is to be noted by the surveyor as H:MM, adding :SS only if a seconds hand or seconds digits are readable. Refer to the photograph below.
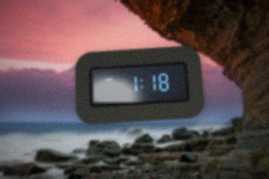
1:18
